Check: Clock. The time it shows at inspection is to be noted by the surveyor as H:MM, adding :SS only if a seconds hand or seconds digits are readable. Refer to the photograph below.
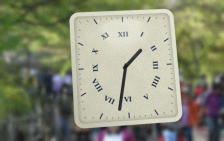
1:32
